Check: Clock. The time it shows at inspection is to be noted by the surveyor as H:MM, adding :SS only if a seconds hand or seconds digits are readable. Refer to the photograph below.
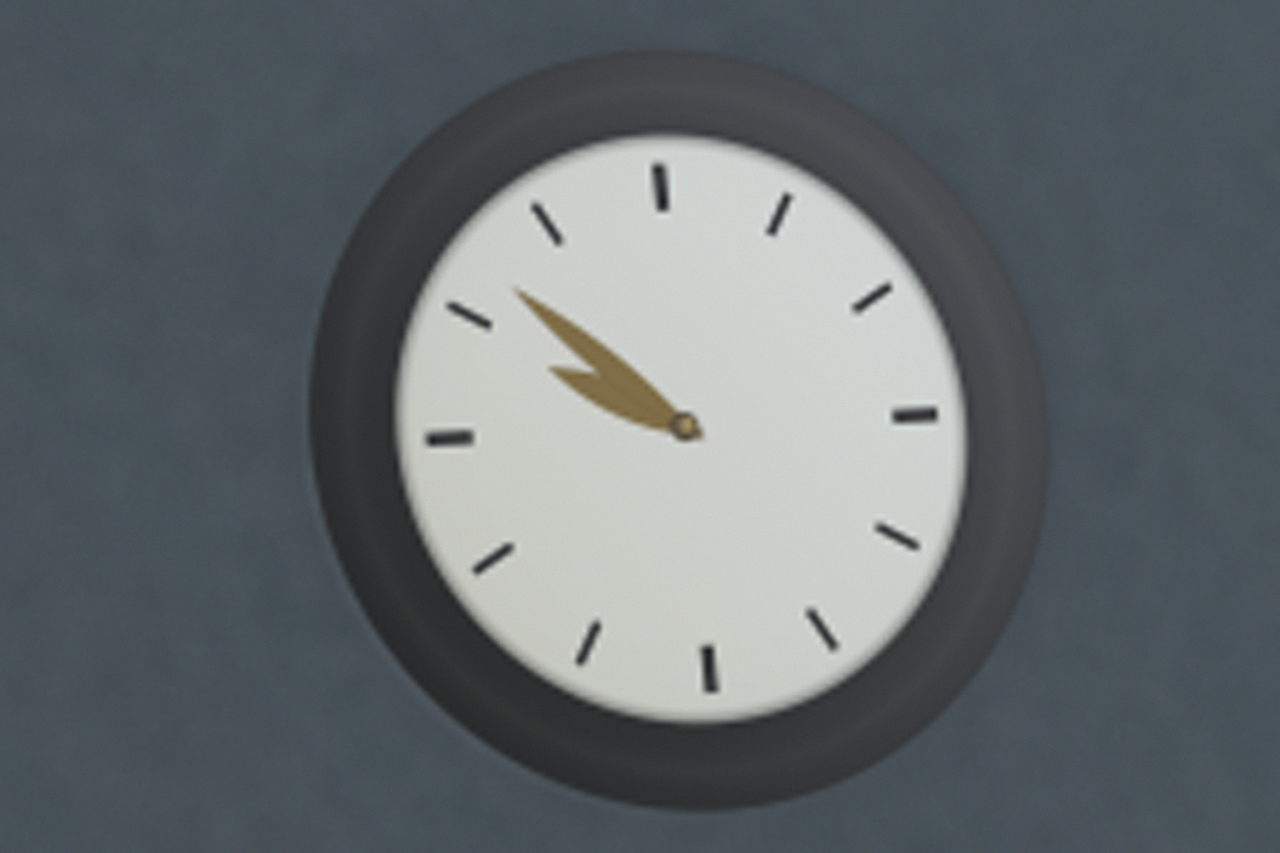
9:52
